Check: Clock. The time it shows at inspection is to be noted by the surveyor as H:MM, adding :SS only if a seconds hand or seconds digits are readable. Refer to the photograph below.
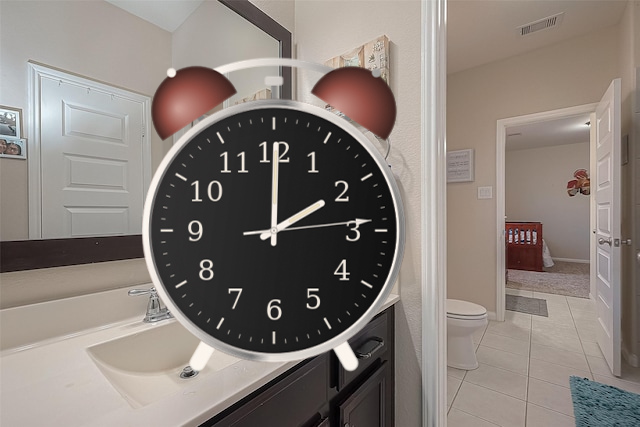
2:00:14
